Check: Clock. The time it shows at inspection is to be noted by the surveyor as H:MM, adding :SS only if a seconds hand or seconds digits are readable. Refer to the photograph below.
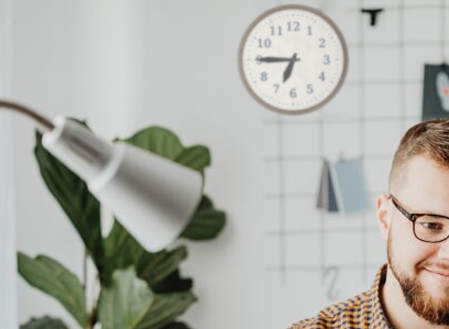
6:45
